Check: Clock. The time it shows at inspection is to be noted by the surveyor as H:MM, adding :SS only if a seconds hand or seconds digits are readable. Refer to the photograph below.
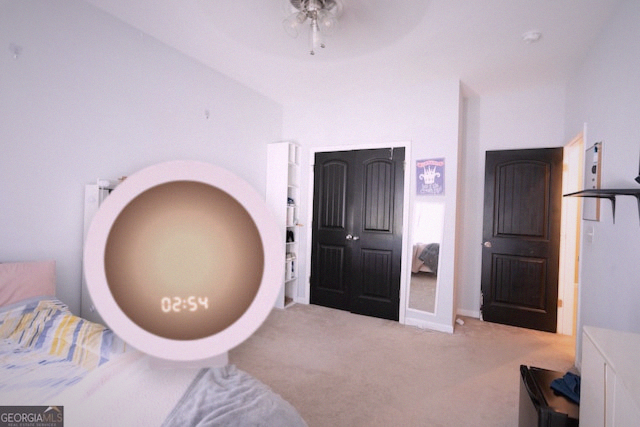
2:54
